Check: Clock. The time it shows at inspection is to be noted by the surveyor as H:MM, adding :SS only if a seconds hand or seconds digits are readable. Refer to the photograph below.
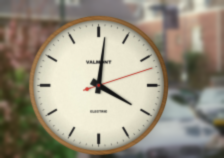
4:01:12
